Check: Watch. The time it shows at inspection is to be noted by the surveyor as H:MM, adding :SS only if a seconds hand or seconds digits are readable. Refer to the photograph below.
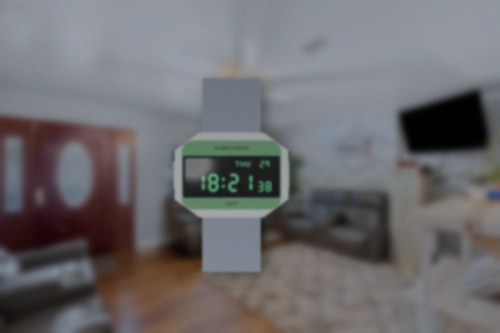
18:21
